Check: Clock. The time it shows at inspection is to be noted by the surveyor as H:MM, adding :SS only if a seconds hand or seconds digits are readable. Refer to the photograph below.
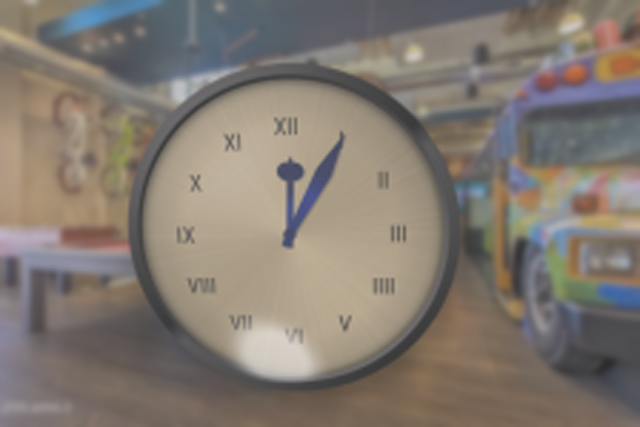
12:05
